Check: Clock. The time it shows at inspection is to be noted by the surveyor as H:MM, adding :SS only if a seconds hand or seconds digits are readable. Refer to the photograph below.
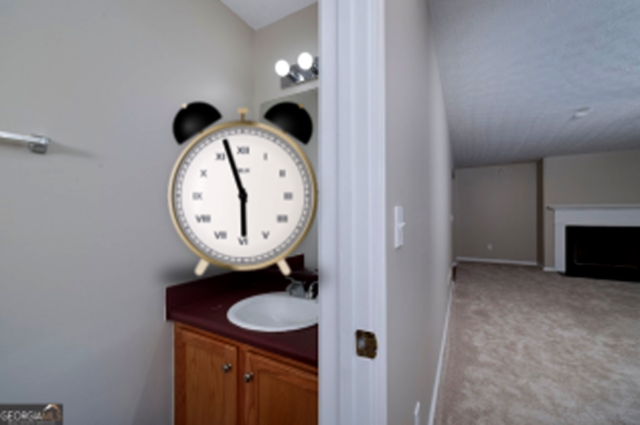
5:57
